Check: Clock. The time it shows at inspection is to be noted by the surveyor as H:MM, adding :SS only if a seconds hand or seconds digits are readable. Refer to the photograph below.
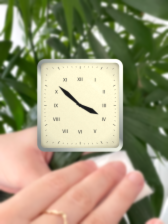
3:52
